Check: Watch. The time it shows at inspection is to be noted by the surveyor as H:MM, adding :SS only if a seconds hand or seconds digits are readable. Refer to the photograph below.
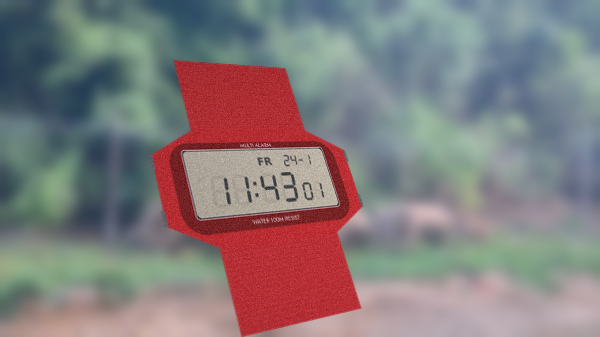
11:43:01
